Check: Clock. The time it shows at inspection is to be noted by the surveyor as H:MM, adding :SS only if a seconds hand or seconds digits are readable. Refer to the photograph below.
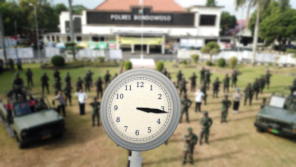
3:16
